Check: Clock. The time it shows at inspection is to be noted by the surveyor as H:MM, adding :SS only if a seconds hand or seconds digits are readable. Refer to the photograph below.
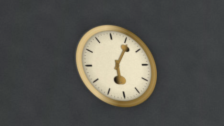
6:06
